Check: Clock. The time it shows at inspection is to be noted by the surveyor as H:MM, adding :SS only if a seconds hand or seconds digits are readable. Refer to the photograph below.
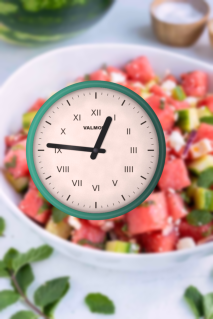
12:46
